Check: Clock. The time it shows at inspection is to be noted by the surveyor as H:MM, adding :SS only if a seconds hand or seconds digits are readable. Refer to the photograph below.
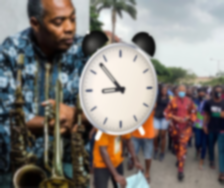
8:53
